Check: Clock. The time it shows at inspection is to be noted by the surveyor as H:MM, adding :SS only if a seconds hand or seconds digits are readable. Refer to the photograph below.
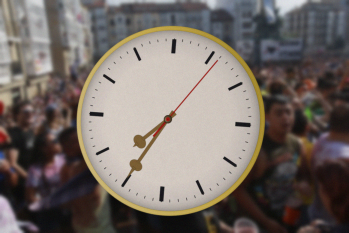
7:35:06
